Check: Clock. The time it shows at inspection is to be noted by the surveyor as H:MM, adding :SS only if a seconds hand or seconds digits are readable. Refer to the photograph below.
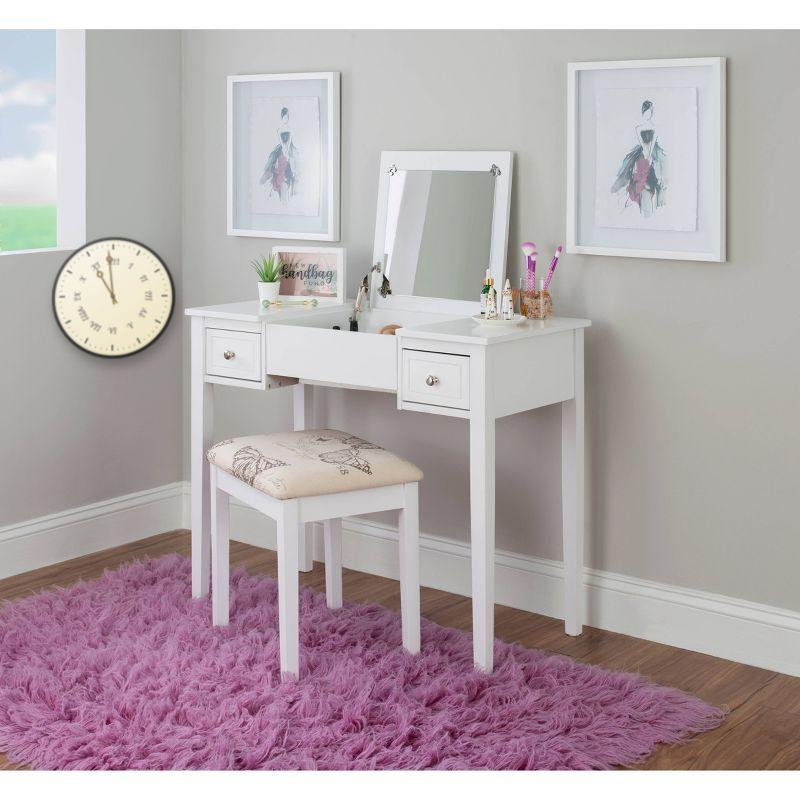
10:59
